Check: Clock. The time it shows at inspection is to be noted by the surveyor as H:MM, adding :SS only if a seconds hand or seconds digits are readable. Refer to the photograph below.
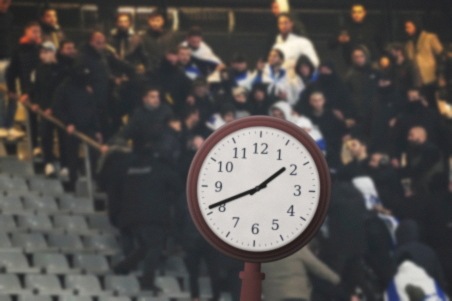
1:41
